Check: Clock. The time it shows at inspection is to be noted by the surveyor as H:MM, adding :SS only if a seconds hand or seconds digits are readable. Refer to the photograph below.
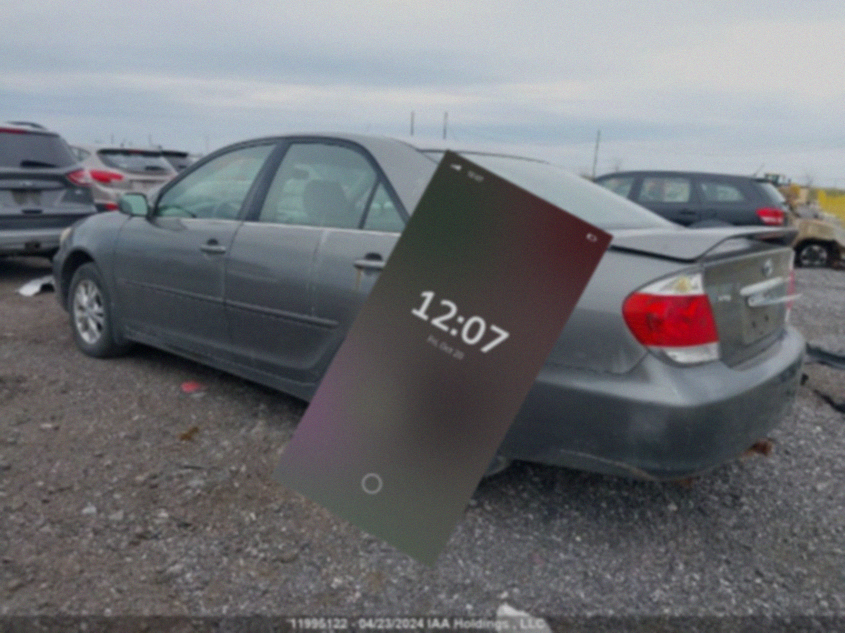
12:07
